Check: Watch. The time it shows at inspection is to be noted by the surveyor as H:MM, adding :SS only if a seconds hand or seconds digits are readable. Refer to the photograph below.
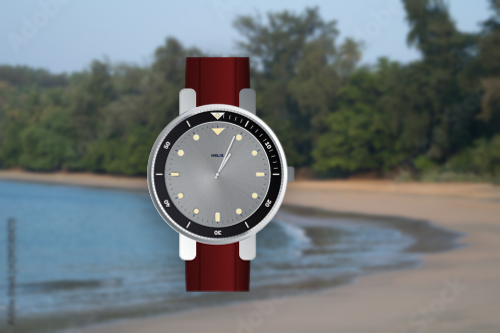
1:04
